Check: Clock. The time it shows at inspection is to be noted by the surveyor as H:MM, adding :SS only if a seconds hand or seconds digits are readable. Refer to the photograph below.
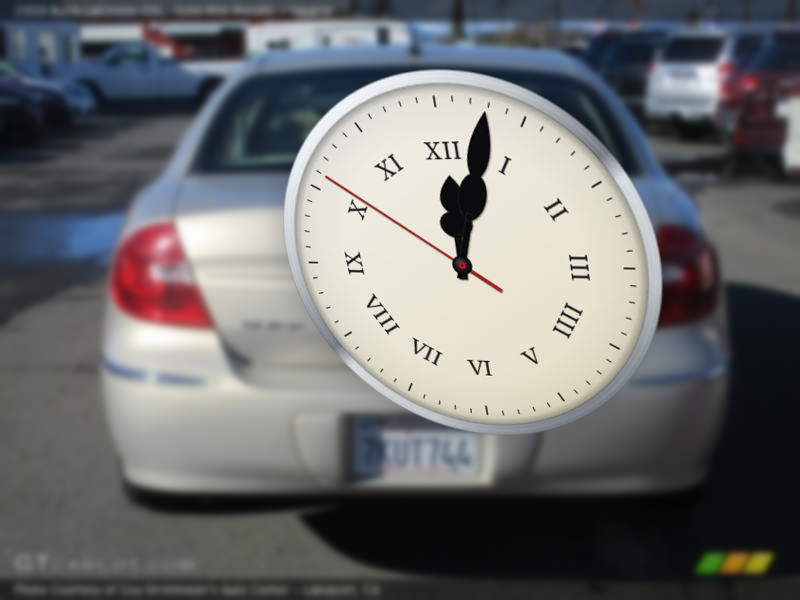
12:02:51
